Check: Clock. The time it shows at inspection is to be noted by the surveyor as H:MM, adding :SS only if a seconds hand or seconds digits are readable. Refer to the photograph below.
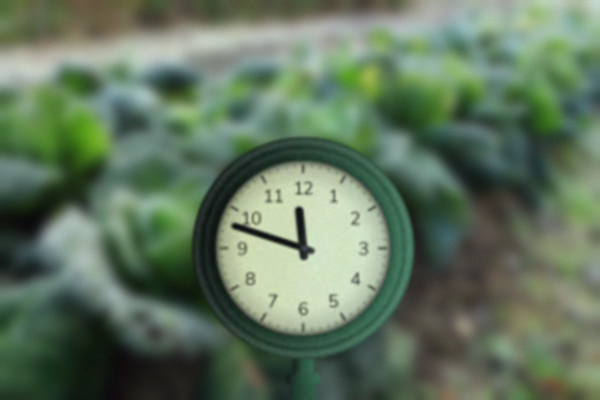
11:48
